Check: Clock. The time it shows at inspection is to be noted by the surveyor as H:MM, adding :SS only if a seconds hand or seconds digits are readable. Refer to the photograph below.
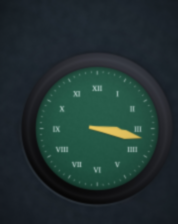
3:17
